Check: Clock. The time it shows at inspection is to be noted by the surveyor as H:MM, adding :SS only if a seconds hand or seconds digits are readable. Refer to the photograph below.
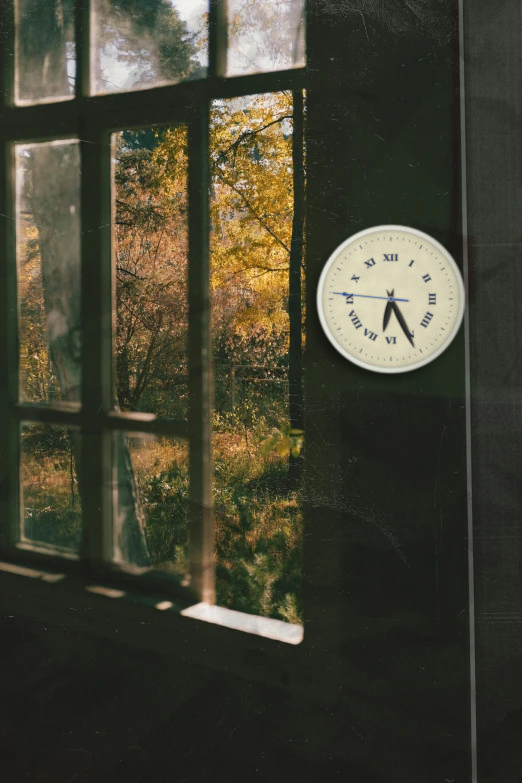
6:25:46
